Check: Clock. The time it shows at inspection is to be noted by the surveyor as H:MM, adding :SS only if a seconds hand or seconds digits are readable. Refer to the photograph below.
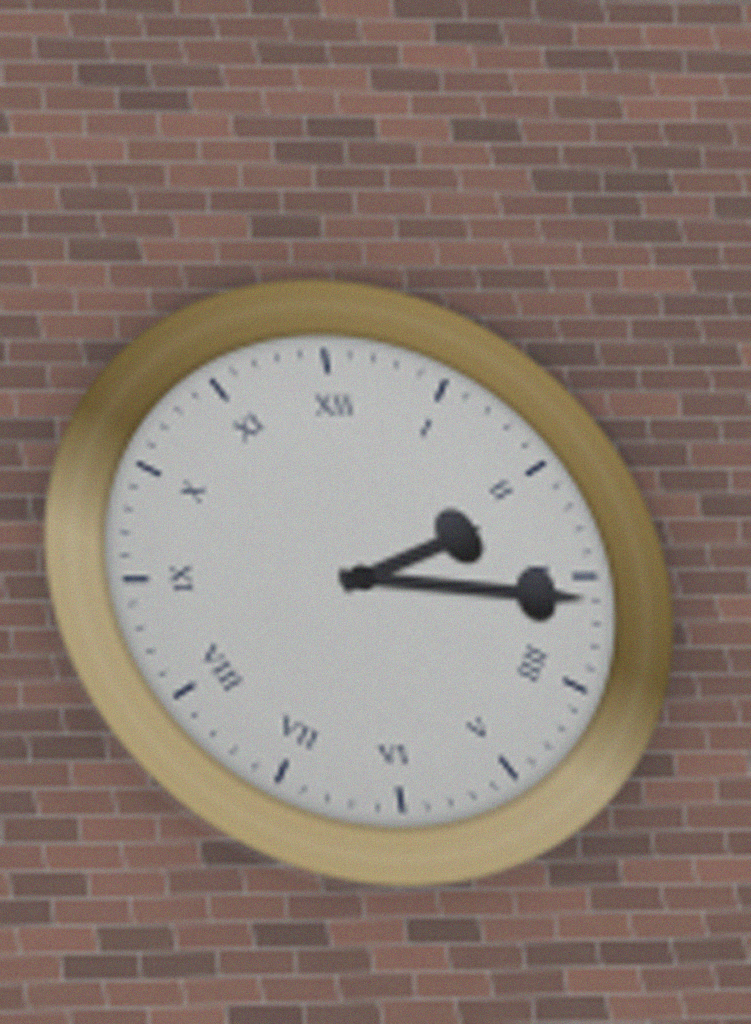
2:16
